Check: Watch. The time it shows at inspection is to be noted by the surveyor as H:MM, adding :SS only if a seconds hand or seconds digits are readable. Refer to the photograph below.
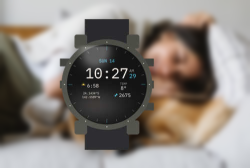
10:27
